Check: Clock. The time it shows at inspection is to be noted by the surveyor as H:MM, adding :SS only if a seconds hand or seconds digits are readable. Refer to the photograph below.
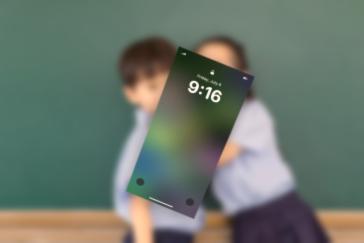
9:16
